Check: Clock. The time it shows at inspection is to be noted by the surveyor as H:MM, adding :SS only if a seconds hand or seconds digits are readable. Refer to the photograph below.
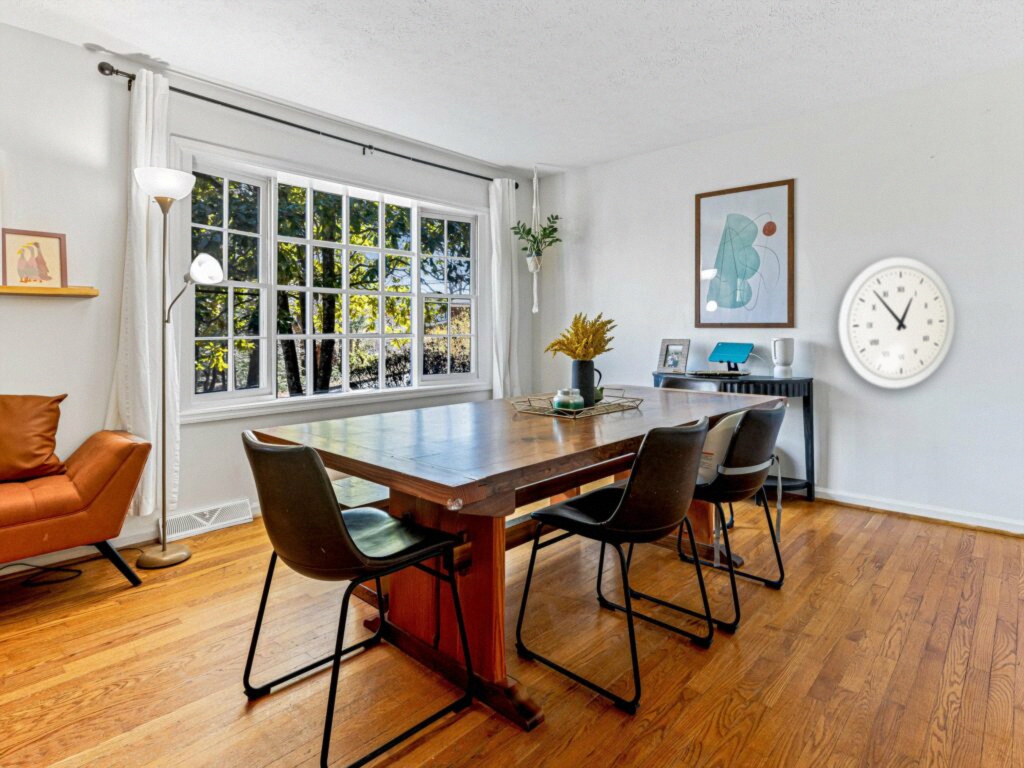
12:53
